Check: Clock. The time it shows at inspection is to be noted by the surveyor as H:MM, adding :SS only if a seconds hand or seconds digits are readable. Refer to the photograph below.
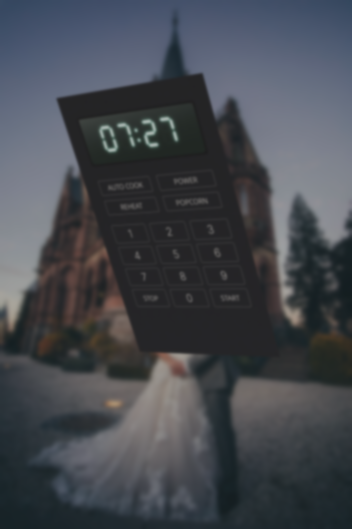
7:27
